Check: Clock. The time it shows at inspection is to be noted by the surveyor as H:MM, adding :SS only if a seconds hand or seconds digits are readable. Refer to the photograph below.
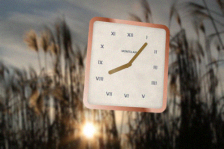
8:06
